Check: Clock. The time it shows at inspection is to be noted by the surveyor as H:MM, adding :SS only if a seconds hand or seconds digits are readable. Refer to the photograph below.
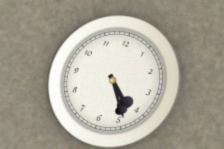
4:24
